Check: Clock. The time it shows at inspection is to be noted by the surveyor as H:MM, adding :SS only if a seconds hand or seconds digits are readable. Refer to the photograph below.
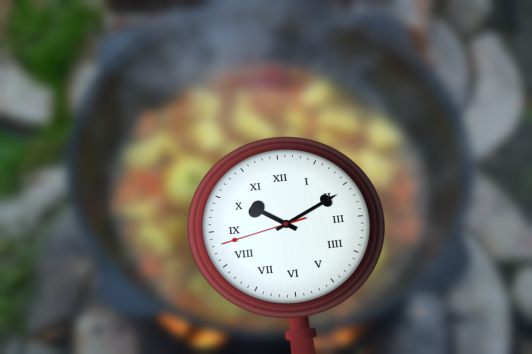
10:10:43
